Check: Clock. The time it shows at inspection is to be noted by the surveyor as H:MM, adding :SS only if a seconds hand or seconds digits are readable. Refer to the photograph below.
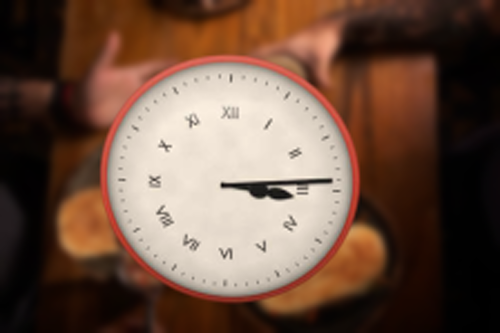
3:14
